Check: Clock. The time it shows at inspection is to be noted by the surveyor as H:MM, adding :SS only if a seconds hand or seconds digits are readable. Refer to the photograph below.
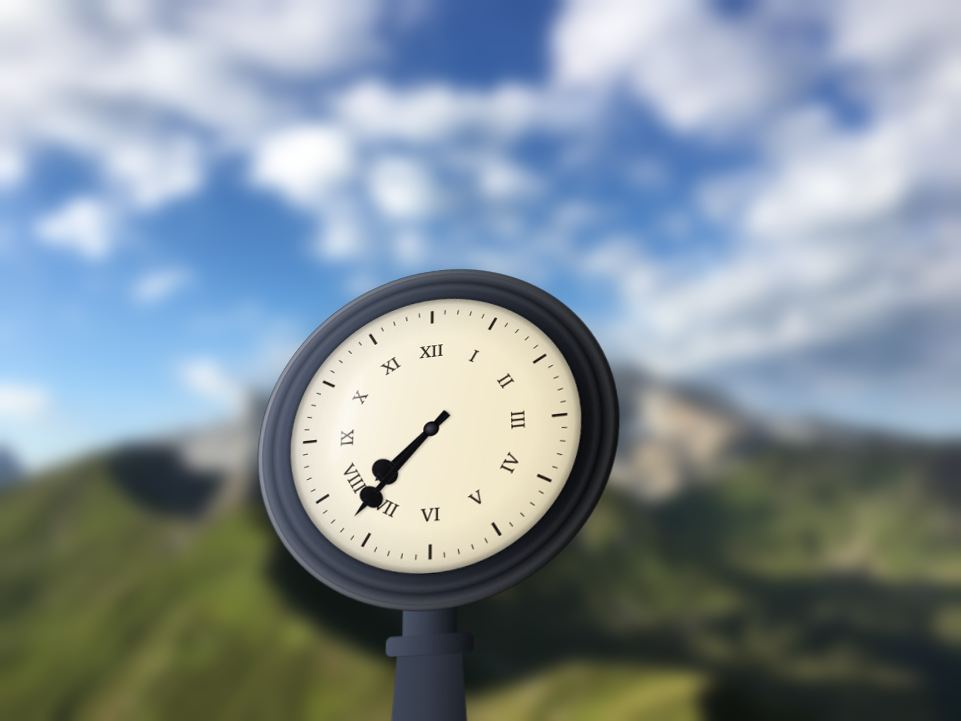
7:37
